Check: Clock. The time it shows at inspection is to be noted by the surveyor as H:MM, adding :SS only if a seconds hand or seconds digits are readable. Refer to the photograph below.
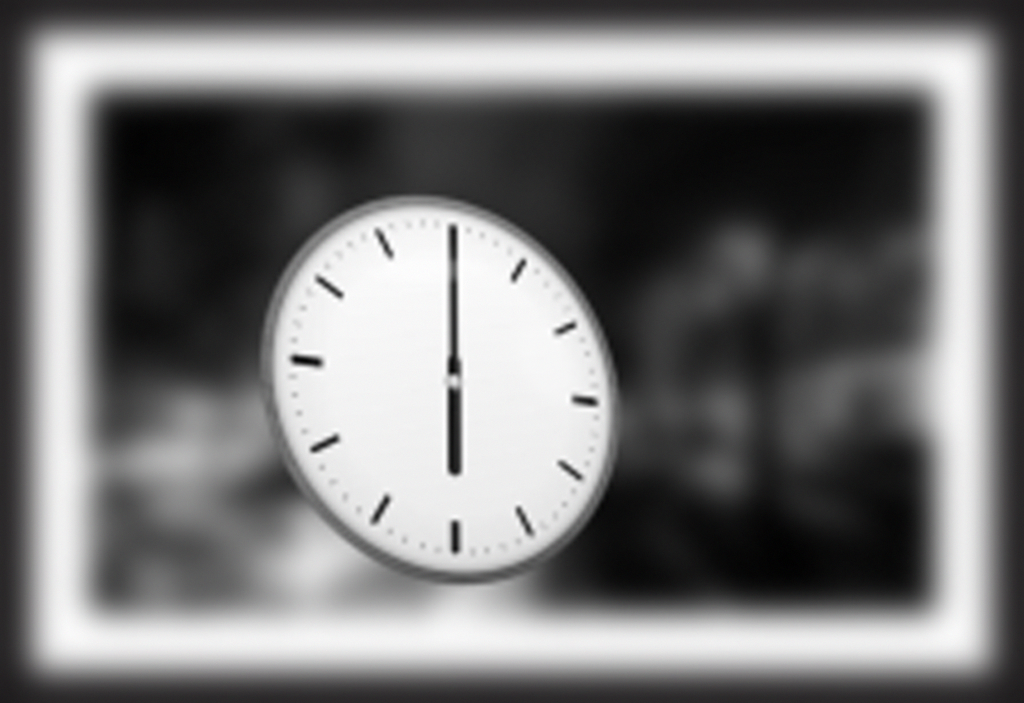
6:00
